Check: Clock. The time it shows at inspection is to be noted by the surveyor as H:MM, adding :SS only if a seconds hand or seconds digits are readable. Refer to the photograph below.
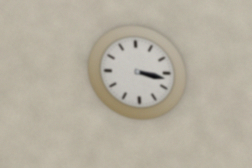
3:17
